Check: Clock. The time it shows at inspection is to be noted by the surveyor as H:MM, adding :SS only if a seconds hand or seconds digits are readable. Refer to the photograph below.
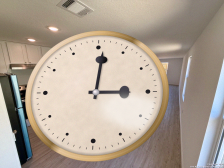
3:01
